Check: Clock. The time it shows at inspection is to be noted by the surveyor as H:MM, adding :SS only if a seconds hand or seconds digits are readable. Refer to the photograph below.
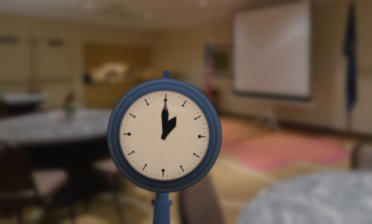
1:00
